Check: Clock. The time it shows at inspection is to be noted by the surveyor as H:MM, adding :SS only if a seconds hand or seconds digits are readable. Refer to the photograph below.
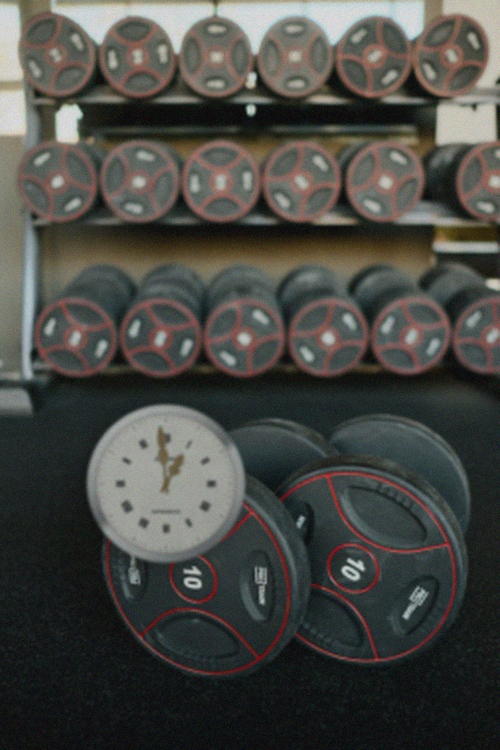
12:59
